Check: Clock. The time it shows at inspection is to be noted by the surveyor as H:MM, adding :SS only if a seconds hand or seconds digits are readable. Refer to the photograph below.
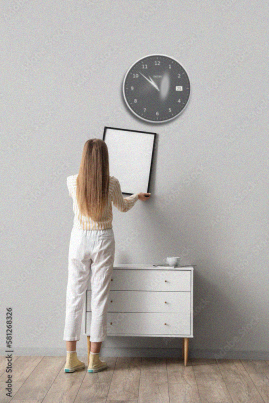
10:52
